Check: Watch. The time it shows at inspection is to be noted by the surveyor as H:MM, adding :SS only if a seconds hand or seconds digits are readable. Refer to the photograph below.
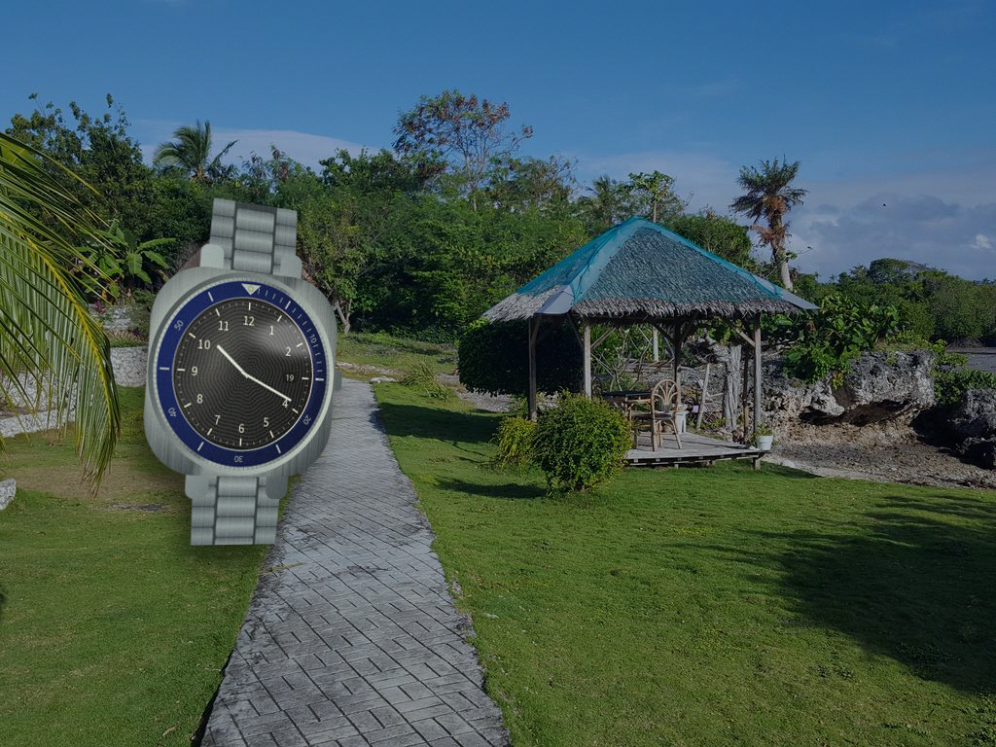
10:19
